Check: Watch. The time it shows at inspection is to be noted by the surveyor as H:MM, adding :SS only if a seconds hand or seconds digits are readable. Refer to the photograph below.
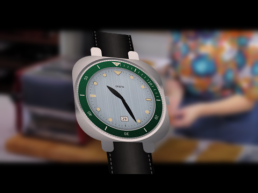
10:26
